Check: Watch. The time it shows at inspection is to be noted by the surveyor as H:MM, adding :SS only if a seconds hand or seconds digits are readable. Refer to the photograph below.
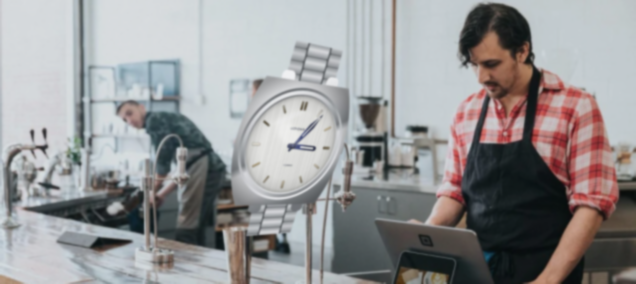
3:06
